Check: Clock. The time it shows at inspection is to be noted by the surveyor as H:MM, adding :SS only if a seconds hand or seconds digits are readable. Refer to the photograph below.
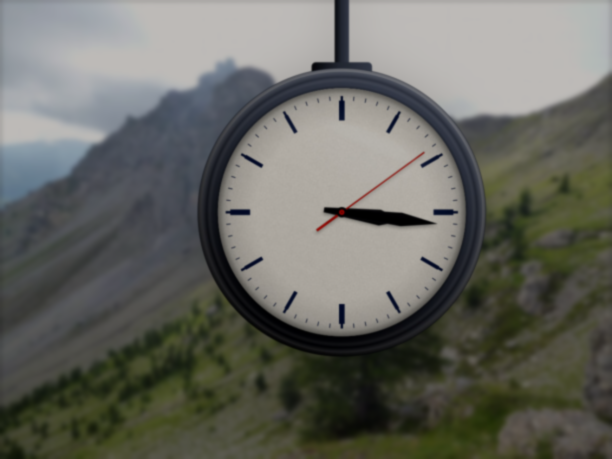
3:16:09
